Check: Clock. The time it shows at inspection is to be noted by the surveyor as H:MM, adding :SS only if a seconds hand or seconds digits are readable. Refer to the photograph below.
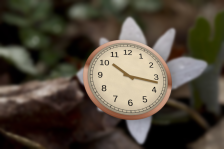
10:17
